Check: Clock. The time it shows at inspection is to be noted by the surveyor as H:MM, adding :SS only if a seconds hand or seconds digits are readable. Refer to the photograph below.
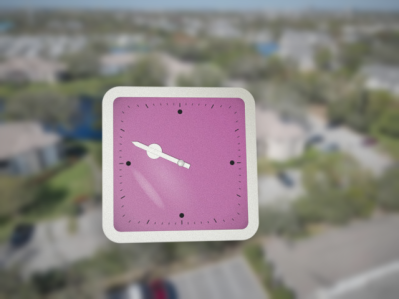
9:49
